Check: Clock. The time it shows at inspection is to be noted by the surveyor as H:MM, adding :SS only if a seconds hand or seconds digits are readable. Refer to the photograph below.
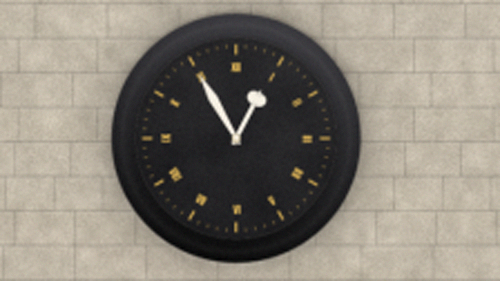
12:55
